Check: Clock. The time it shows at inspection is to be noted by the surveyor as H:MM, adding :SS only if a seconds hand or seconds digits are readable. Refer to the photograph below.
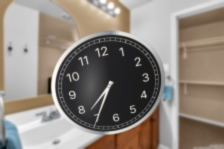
7:35
